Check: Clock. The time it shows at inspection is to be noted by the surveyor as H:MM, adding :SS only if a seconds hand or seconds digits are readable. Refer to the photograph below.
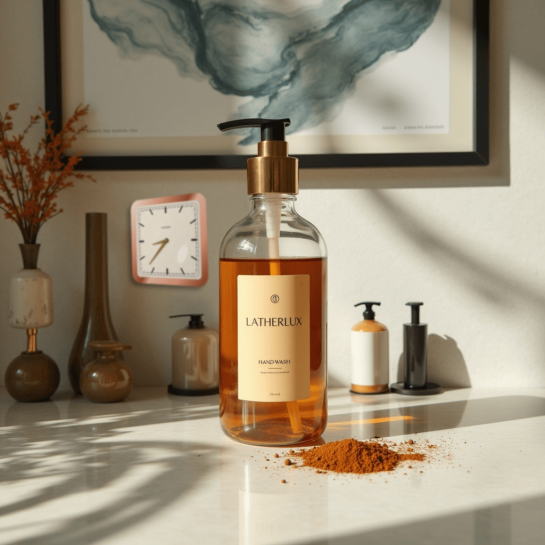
8:37
